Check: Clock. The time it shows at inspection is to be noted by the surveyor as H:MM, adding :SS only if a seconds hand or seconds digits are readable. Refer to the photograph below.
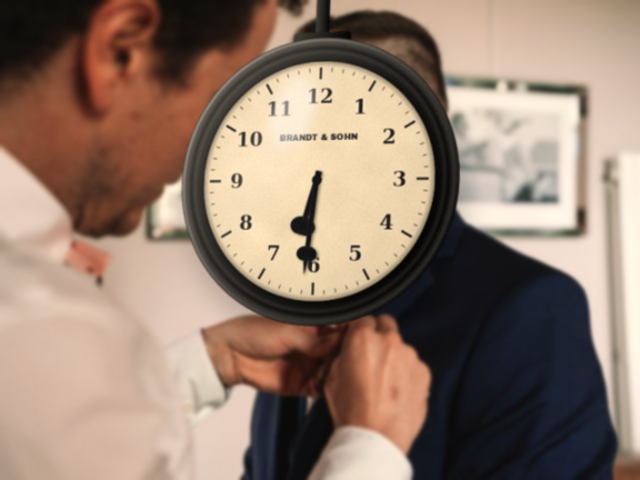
6:31
